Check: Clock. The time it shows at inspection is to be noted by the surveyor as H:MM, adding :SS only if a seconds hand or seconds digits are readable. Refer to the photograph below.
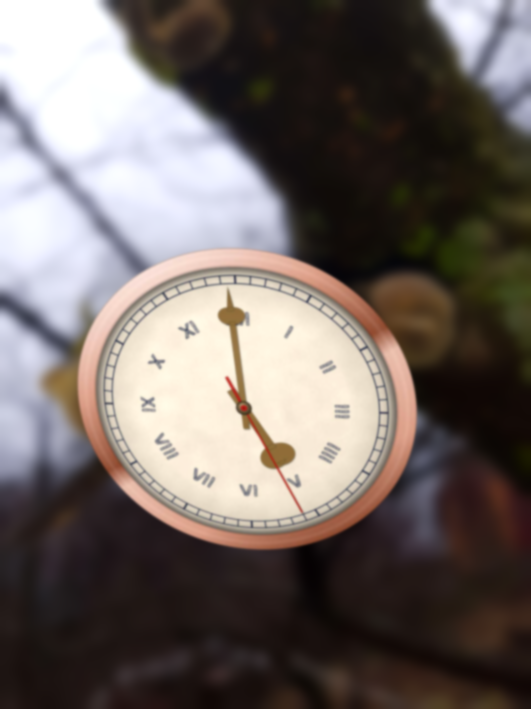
4:59:26
